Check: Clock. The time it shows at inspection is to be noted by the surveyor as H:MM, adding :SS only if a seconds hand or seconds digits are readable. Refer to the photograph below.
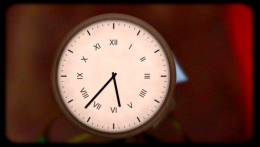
5:37
